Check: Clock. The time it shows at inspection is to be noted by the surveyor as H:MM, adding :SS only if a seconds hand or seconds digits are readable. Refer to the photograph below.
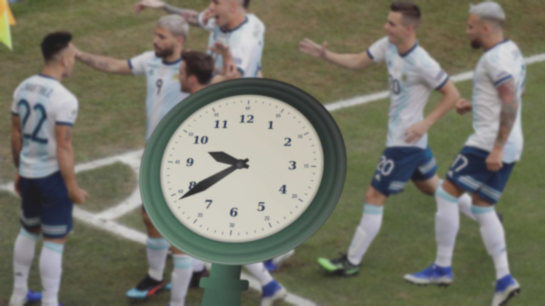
9:39
